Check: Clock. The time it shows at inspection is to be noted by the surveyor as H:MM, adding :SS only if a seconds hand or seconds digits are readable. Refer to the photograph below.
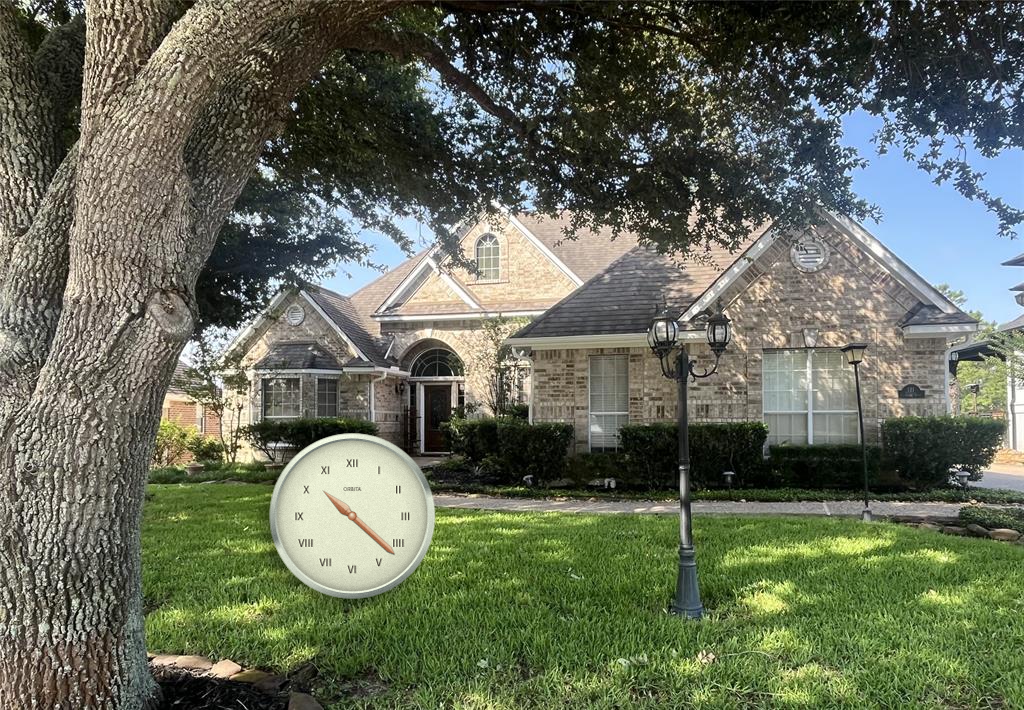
10:22
